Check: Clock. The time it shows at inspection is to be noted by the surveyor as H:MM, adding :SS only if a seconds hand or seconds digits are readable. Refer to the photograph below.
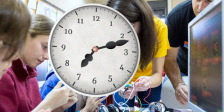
7:12
